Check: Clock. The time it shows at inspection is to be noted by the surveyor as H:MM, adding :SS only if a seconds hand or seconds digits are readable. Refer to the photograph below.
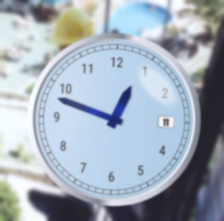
12:48
